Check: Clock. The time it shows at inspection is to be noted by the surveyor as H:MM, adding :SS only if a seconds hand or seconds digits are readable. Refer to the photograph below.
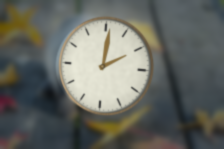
2:01
